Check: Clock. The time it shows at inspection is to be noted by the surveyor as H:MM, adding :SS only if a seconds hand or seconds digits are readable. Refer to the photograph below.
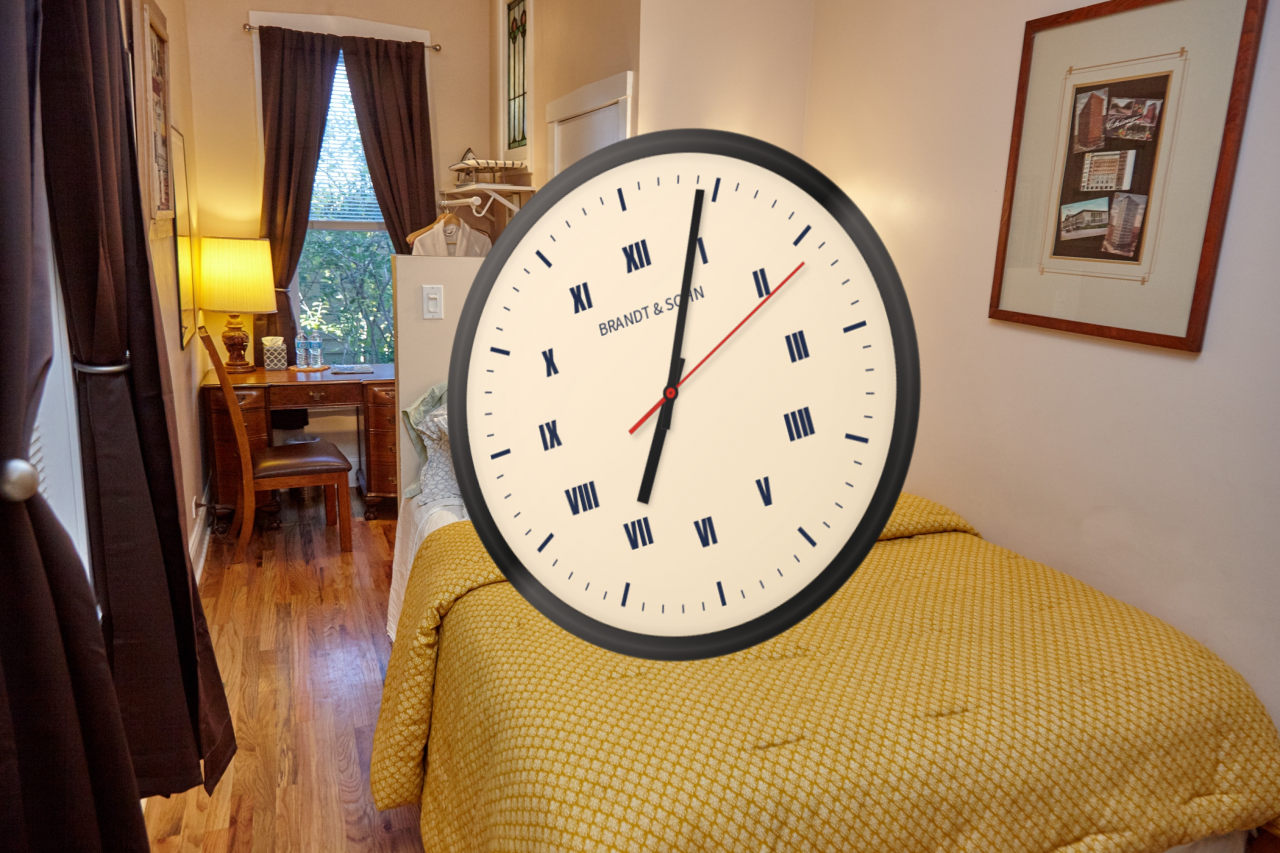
7:04:11
